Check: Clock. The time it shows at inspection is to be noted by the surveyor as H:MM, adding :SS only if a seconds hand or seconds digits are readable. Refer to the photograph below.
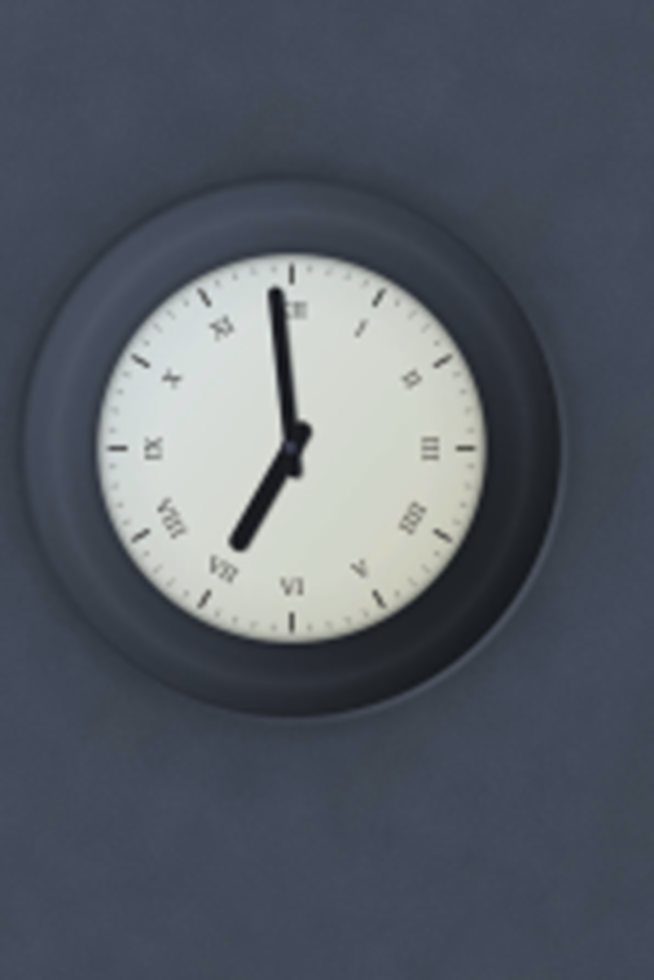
6:59
